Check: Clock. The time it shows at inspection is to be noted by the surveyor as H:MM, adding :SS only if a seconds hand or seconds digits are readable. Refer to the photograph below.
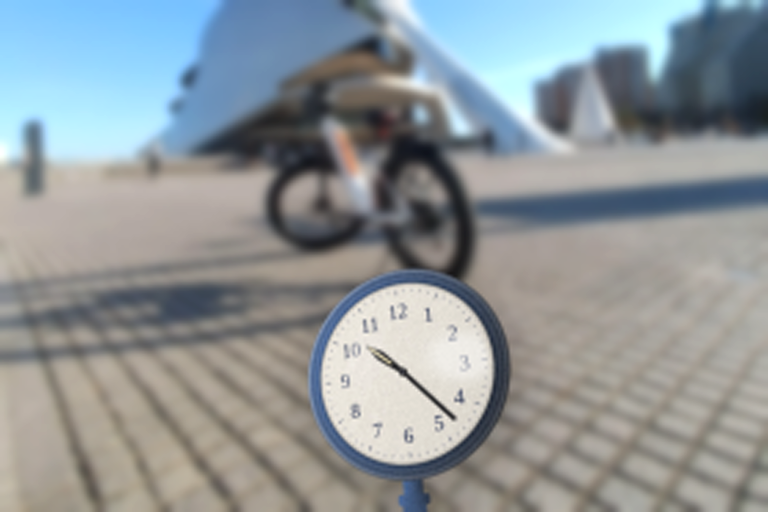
10:23
